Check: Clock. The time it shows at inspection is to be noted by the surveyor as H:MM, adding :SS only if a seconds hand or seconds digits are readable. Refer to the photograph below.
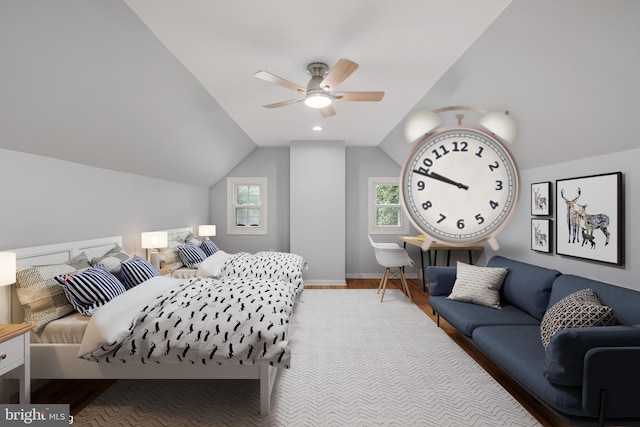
9:48
